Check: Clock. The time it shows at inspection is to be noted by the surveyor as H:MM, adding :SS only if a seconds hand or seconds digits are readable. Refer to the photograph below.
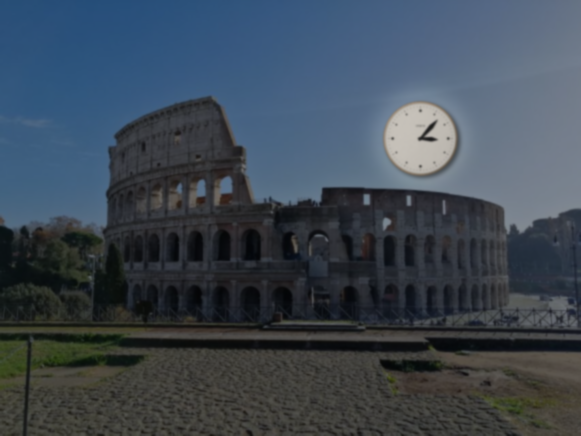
3:07
